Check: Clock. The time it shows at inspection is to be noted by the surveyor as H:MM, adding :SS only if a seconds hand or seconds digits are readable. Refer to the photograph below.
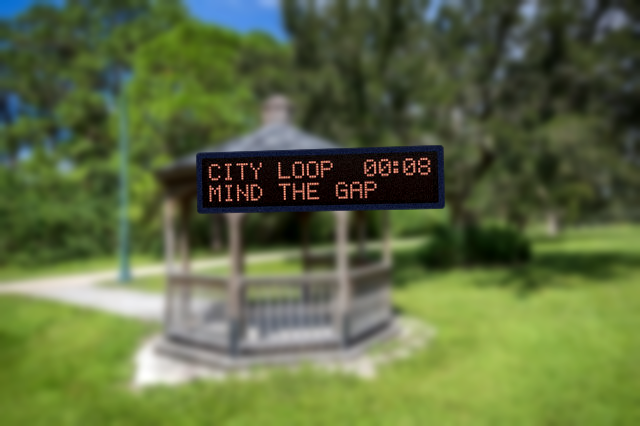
0:08
